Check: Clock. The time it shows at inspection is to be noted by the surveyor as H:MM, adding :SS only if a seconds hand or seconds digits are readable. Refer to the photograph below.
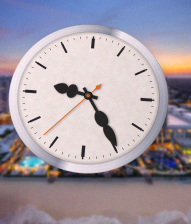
9:24:37
